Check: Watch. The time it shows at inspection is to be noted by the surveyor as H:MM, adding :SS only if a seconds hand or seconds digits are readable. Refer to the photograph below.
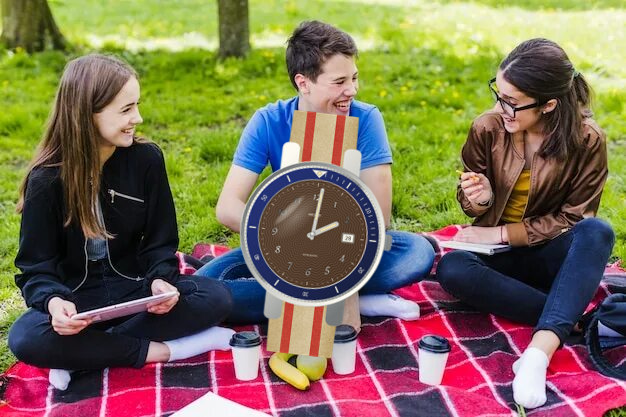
2:01
